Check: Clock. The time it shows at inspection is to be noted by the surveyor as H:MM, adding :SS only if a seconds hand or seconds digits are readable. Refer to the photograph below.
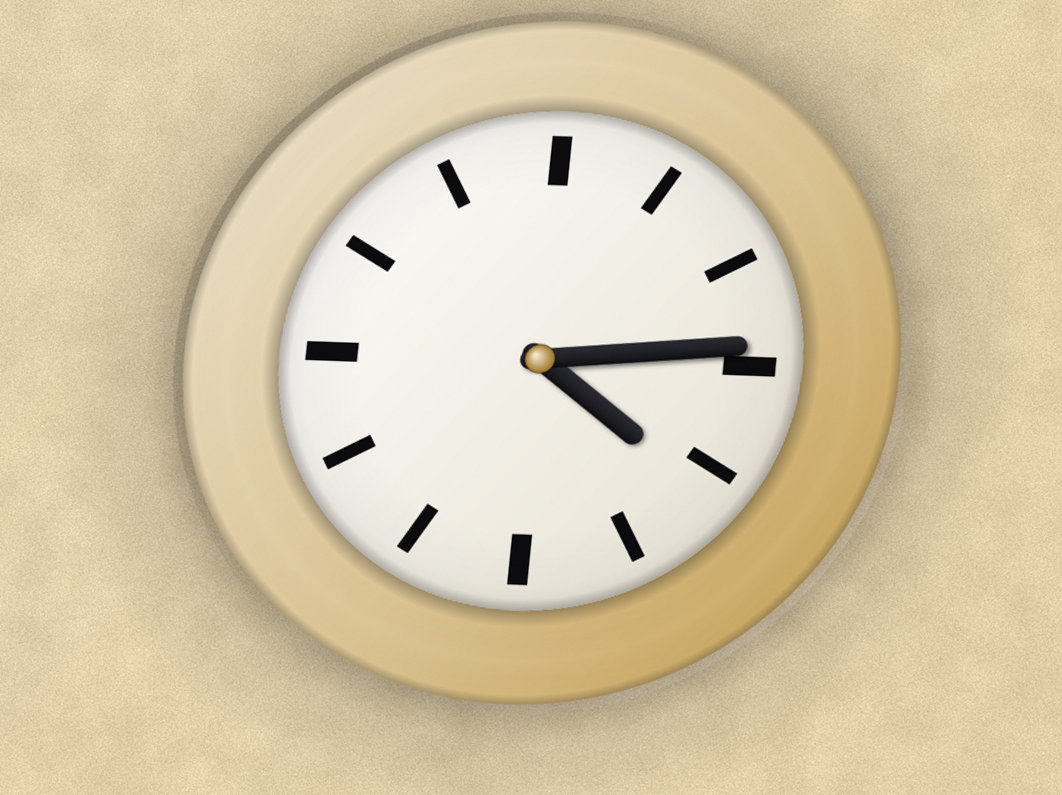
4:14
